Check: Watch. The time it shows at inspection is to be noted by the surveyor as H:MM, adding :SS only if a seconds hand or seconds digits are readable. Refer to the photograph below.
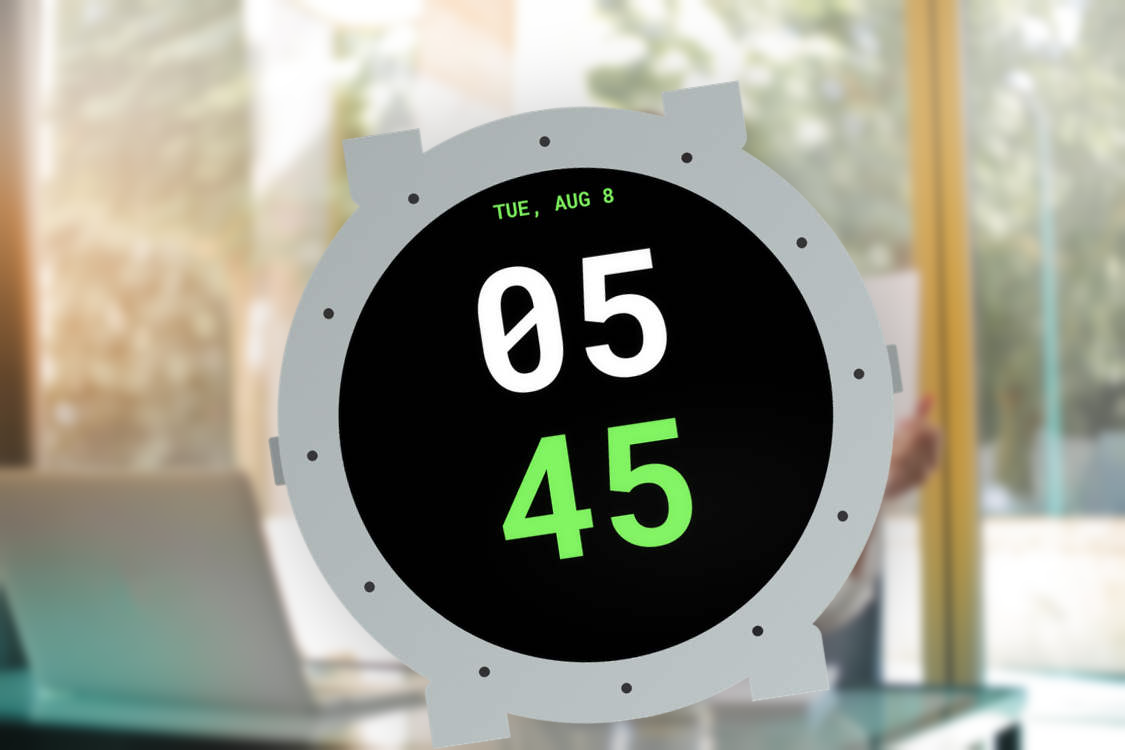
5:45
